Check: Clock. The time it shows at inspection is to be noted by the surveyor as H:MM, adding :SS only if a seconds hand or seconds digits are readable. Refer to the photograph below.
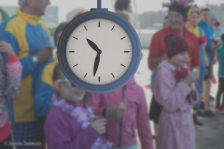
10:32
